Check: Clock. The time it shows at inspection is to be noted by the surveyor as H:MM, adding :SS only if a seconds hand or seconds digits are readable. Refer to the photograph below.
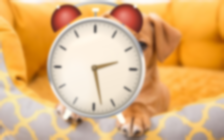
2:28
